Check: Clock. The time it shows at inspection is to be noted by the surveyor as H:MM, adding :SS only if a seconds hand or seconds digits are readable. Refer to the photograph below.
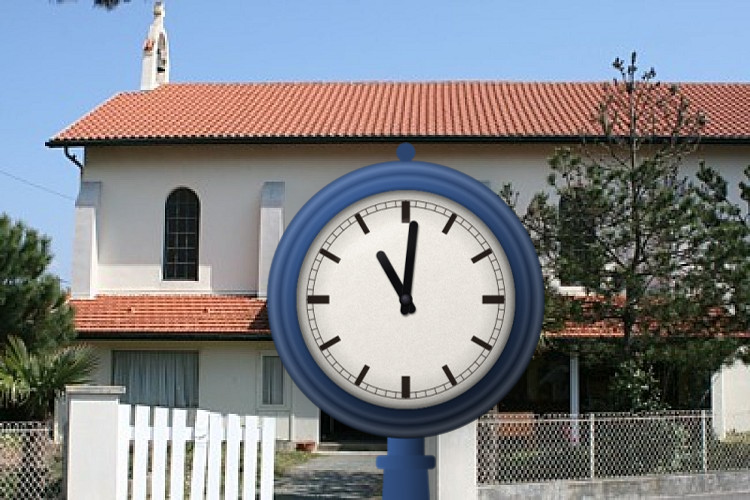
11:01
